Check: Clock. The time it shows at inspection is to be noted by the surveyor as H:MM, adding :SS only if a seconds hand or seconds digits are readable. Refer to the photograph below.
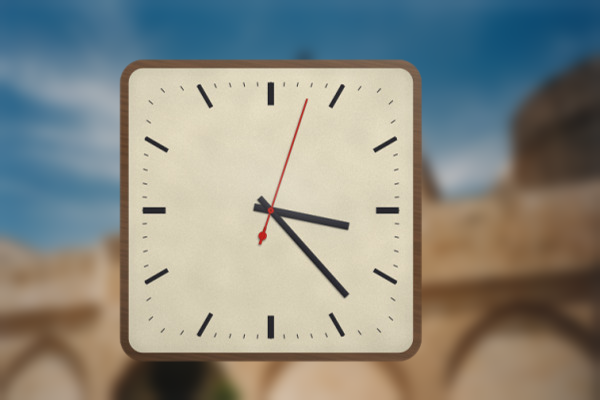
3:23:03
